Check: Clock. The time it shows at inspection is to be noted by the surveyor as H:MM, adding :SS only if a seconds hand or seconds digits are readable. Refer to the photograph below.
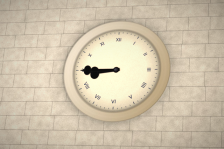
8:45
